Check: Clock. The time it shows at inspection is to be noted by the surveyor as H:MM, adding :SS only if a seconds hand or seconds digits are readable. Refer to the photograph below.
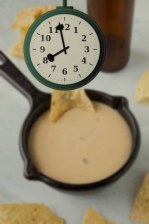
7:58
